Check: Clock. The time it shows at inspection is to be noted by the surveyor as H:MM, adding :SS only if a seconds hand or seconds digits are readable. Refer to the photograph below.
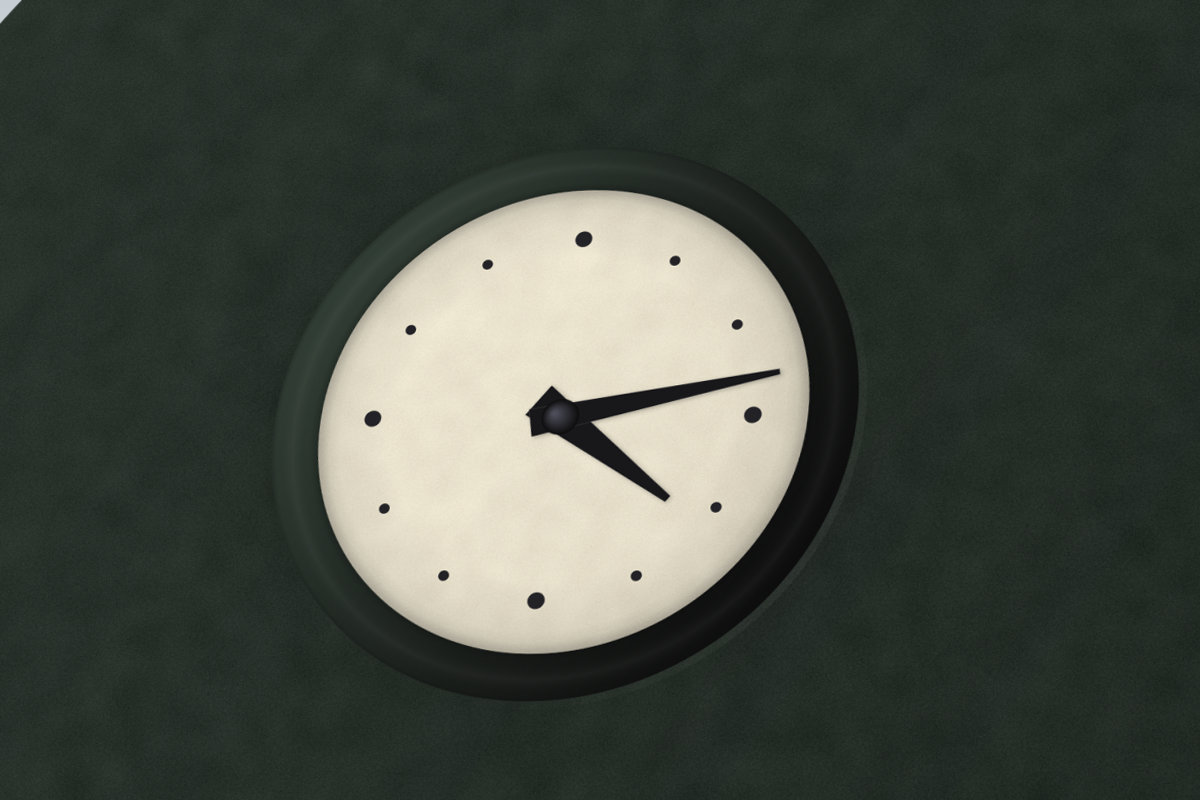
4:13
